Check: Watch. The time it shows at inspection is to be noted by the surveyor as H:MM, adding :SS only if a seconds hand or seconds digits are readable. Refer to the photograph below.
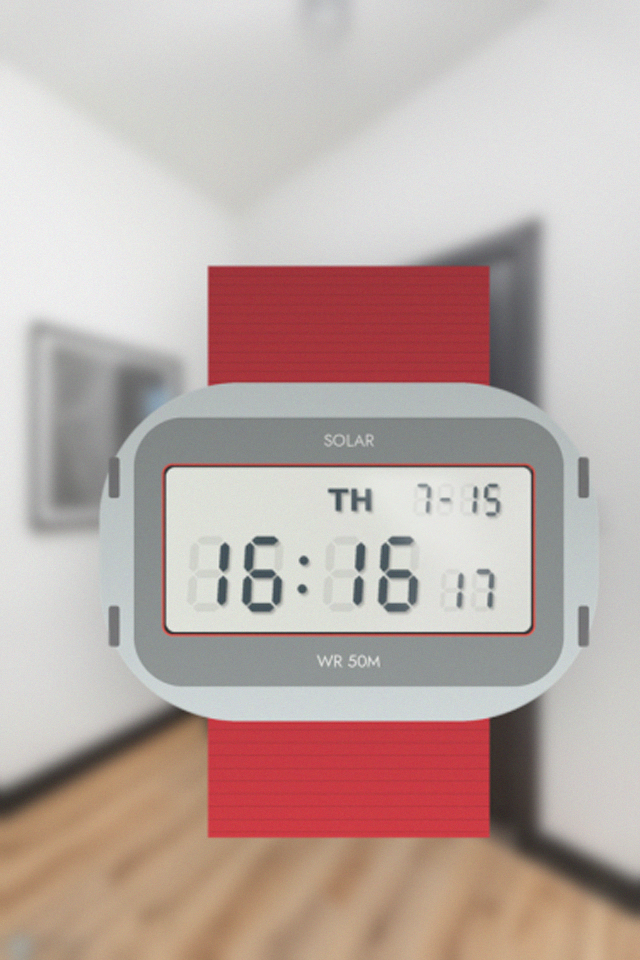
16:16:17
